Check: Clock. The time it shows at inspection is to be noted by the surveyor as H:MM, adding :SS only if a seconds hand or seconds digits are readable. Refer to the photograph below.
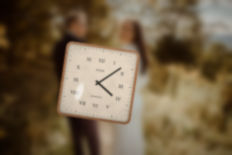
4:08
